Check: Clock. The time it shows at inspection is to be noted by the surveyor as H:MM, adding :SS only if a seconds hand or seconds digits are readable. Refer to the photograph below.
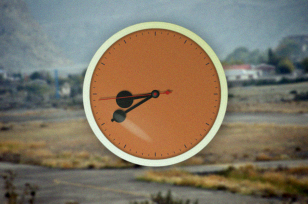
8:39:44
